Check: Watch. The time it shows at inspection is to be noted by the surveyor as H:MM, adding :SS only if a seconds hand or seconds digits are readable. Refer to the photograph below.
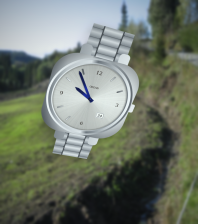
9:54
